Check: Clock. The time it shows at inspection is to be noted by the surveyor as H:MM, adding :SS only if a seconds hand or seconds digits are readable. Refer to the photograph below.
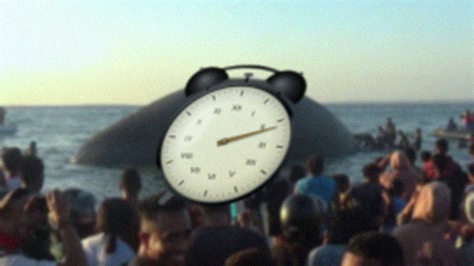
2:11
